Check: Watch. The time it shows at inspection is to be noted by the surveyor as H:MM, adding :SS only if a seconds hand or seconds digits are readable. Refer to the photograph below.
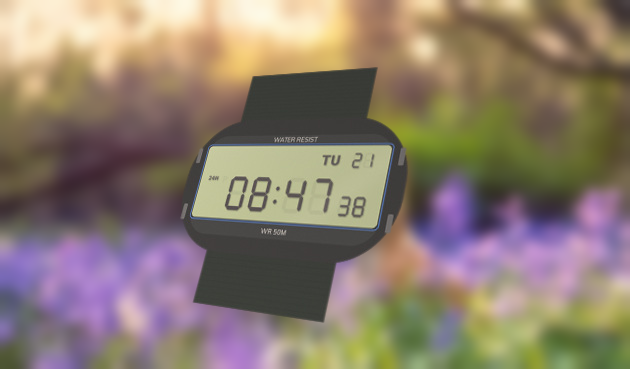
8:47:38
